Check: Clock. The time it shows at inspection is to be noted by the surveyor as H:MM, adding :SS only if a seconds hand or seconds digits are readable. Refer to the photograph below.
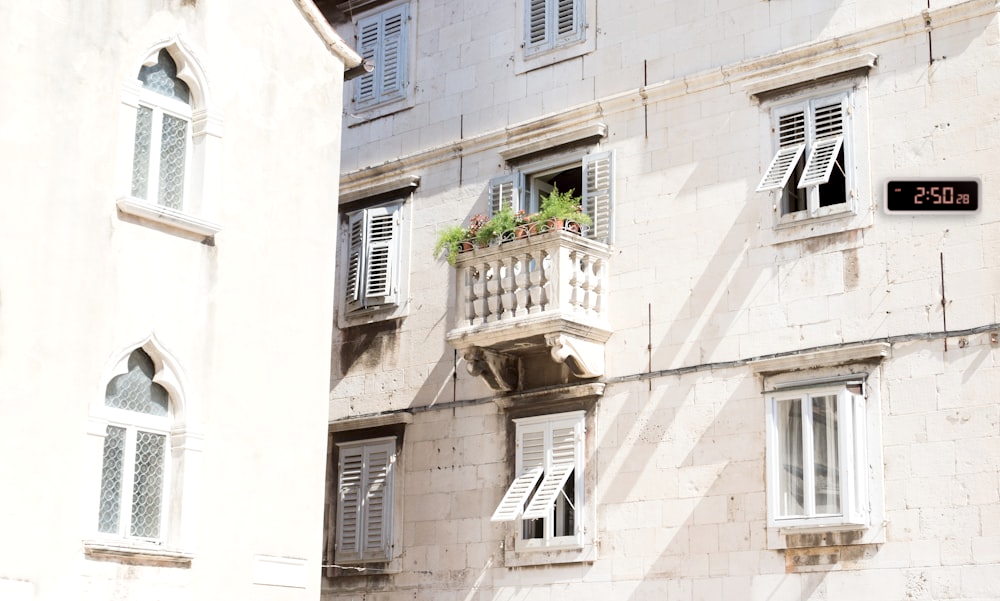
2:50
